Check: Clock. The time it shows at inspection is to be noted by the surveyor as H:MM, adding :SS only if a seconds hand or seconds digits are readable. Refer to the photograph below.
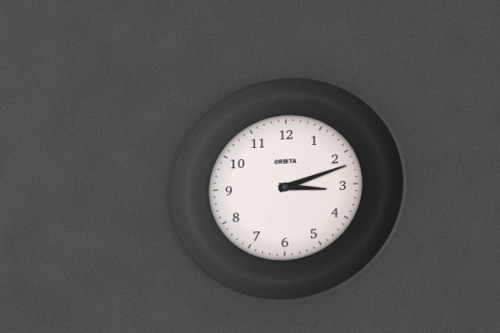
3:12
